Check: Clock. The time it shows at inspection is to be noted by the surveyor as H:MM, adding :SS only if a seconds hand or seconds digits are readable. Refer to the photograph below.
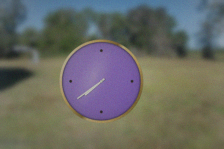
7:39
